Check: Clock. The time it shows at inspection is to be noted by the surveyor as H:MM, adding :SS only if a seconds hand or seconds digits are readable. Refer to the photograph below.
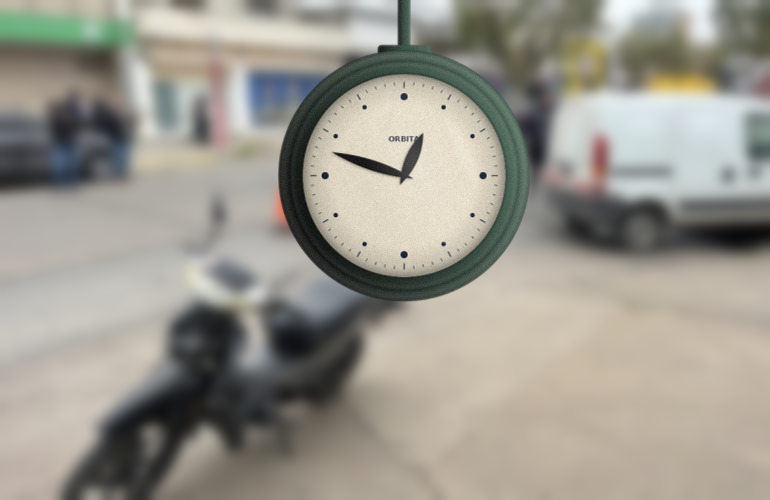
12:48
